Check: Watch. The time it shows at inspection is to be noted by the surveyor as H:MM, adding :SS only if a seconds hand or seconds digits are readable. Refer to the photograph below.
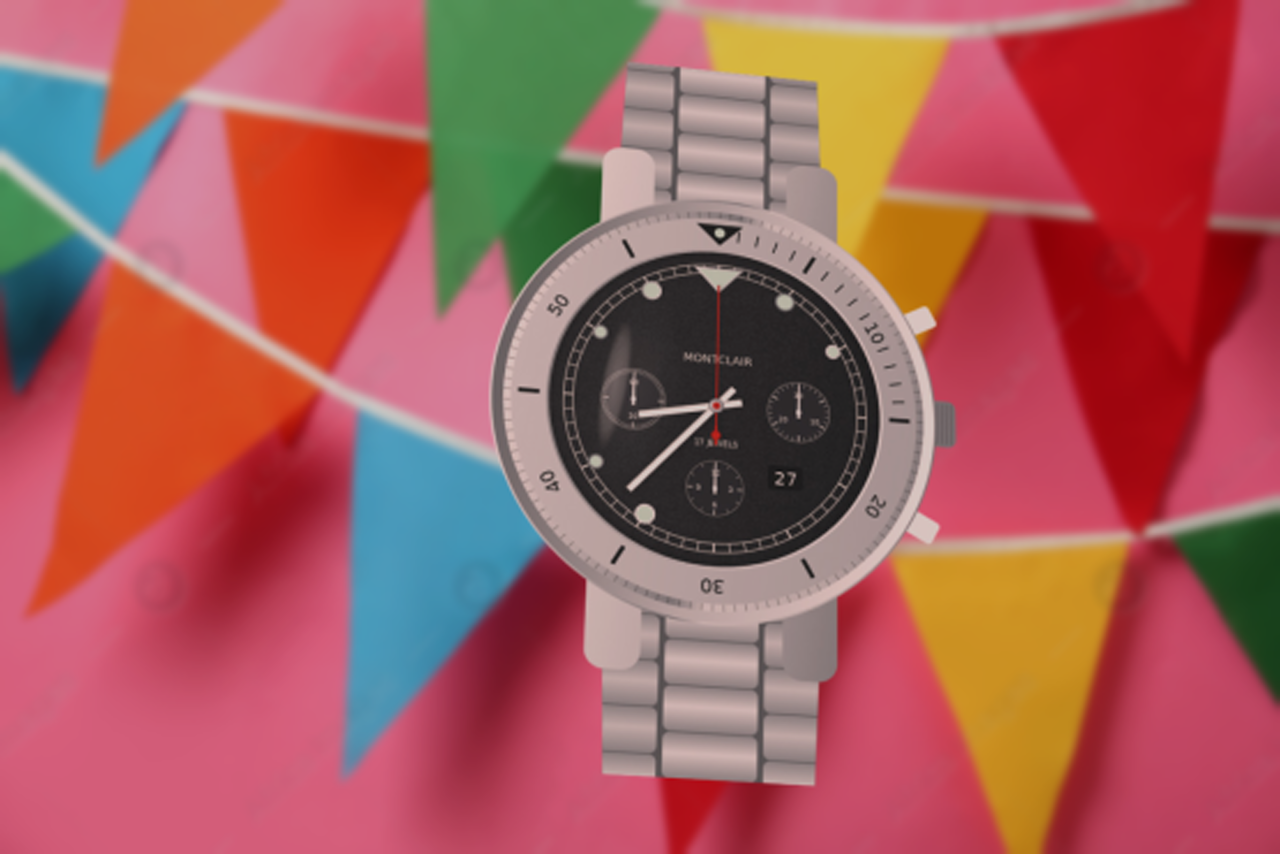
8:37
